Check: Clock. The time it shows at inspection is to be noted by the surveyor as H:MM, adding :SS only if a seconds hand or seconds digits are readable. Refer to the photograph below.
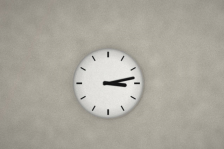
3:13
